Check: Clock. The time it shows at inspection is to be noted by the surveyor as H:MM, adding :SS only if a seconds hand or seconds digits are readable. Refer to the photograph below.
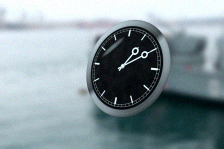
1:10
